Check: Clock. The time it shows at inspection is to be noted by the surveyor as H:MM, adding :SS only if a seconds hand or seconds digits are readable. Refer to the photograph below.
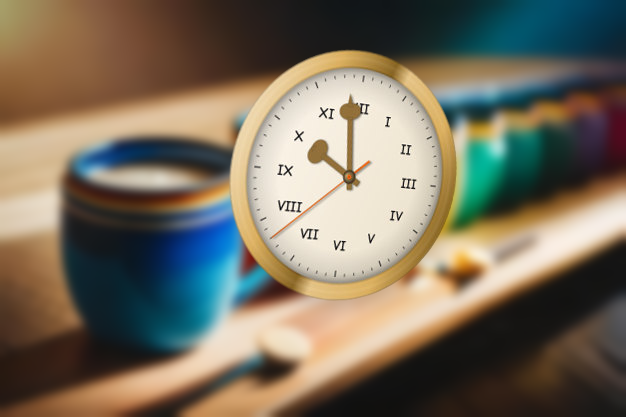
9:58:38
